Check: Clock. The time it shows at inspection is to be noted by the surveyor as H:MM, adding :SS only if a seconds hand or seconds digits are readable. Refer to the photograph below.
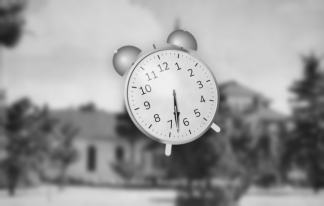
6:33
